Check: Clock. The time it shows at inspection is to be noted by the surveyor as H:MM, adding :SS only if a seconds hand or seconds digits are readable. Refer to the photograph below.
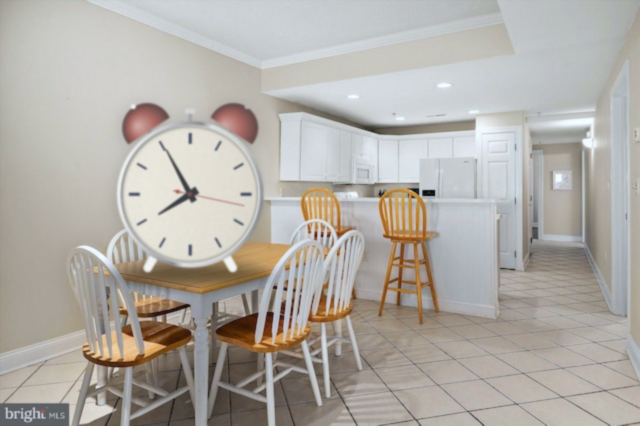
7:55:17
